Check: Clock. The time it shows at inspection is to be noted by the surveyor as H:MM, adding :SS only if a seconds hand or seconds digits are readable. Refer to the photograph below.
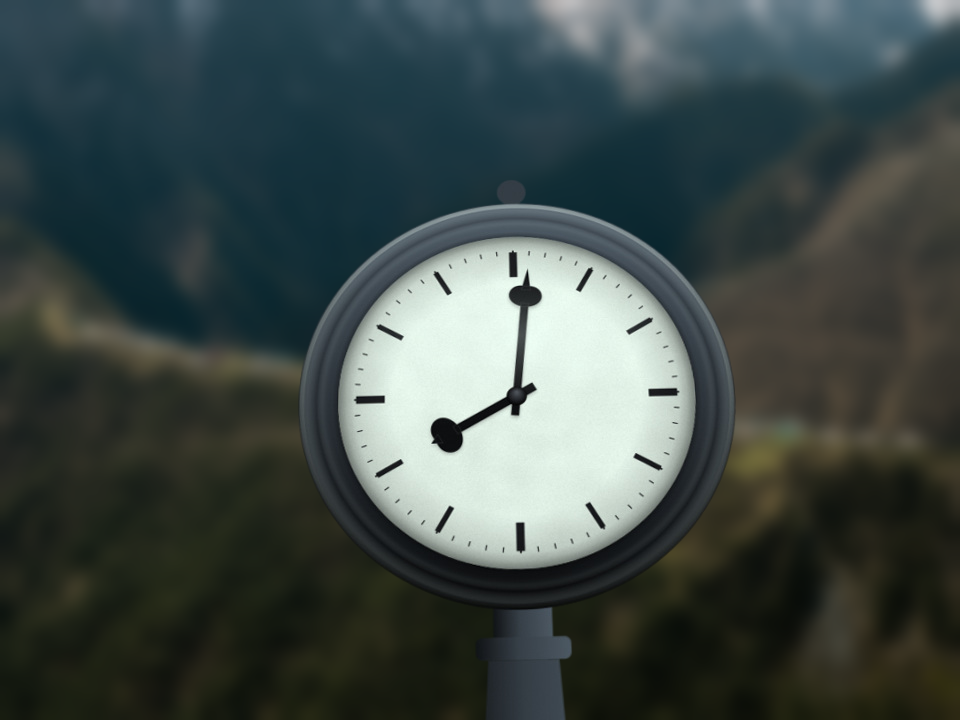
8:01
